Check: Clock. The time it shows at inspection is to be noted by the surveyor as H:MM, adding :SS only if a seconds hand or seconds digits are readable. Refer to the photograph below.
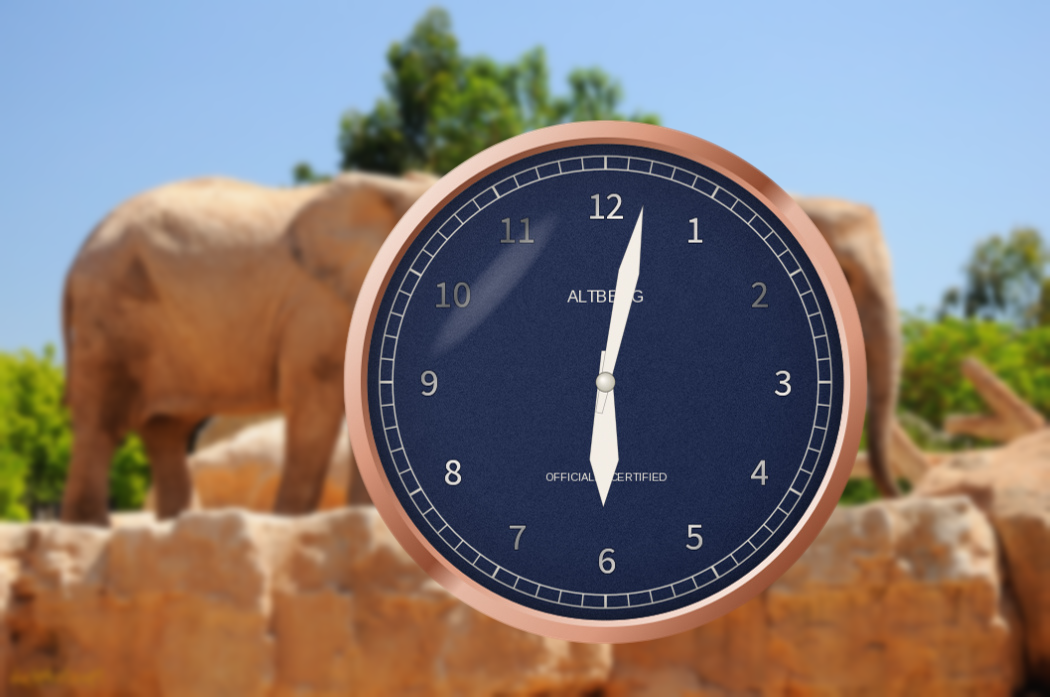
6:02
